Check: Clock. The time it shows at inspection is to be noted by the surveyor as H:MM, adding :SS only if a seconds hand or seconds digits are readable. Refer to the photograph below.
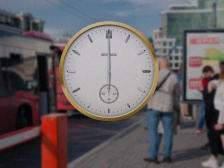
6:00
